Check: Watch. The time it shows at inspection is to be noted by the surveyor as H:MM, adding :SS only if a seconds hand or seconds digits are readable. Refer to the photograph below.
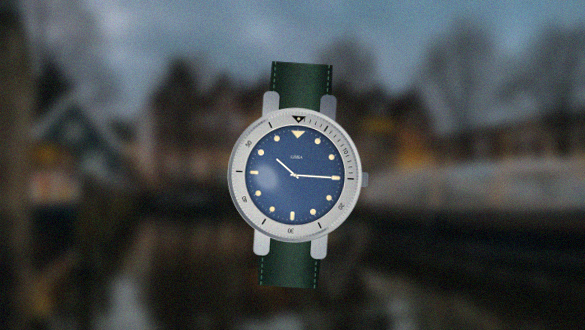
10:15
